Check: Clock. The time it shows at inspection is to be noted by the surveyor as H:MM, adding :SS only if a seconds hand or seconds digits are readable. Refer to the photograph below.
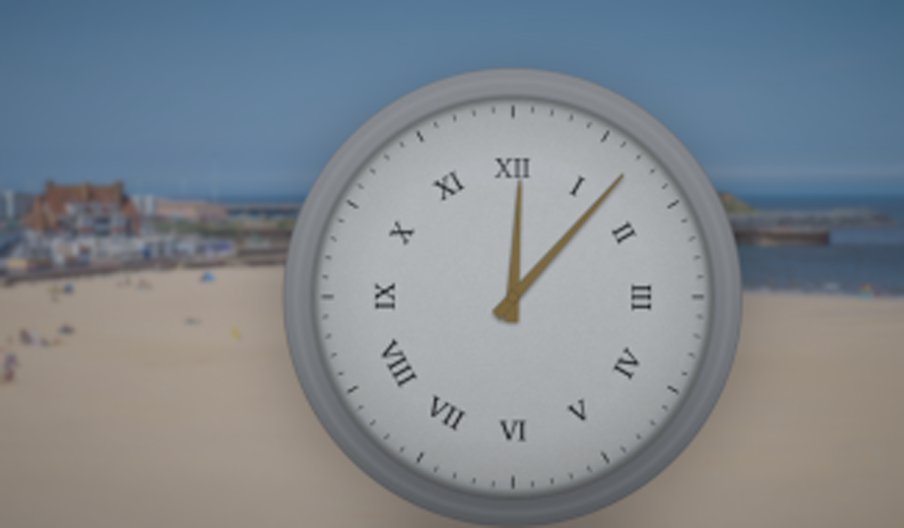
12:07
